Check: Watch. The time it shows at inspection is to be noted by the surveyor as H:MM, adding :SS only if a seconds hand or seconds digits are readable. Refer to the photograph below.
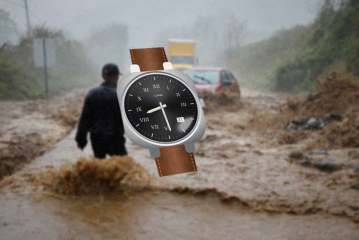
8:29
